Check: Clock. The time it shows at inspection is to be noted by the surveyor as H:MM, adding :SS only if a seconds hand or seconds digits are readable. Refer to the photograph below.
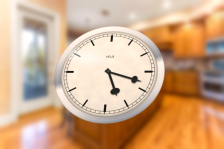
5:18
